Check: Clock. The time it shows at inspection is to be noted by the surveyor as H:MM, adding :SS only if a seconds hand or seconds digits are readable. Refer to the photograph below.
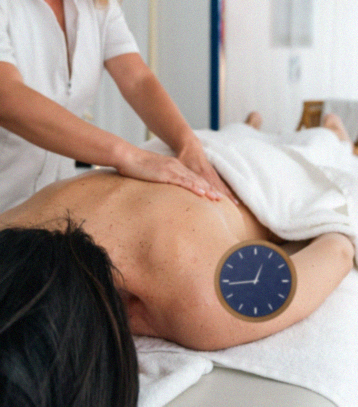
12:44
